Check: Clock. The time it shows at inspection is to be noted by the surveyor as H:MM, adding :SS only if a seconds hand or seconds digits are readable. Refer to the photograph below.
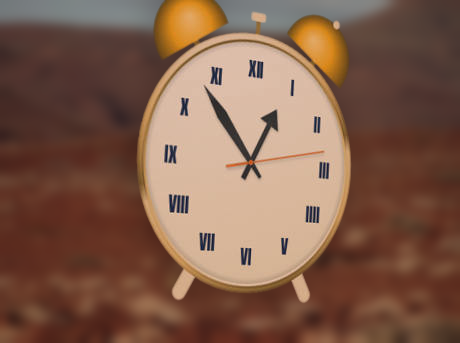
12:53:13
